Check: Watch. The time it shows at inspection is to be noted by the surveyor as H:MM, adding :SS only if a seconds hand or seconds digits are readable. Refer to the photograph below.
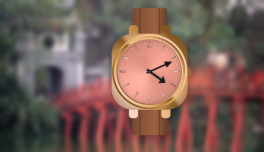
4:11
